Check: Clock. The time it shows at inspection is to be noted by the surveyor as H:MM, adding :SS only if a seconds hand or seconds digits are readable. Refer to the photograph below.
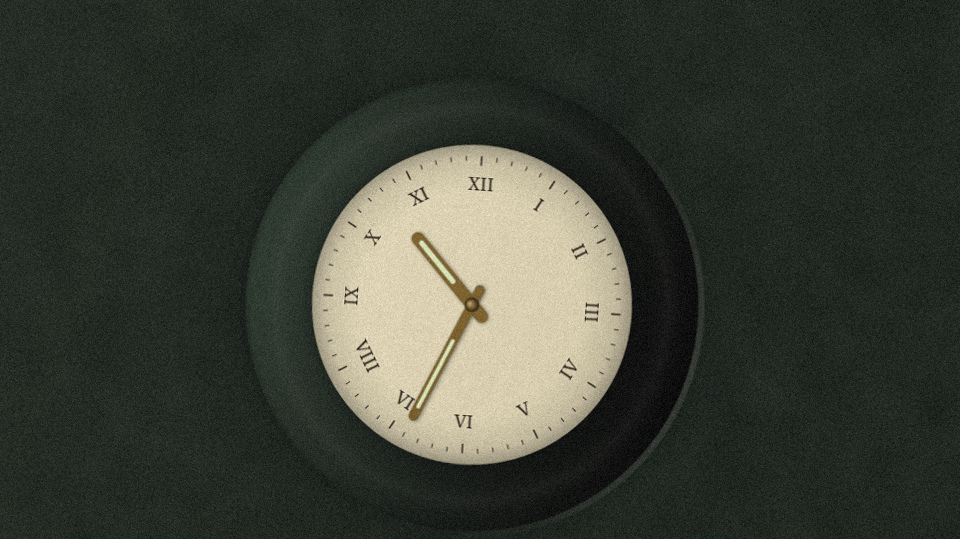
10:34
